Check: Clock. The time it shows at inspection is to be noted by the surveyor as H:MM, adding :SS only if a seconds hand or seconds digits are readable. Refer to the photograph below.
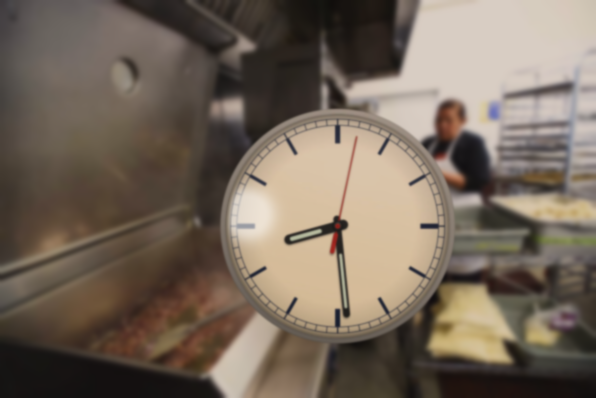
8:29:02
